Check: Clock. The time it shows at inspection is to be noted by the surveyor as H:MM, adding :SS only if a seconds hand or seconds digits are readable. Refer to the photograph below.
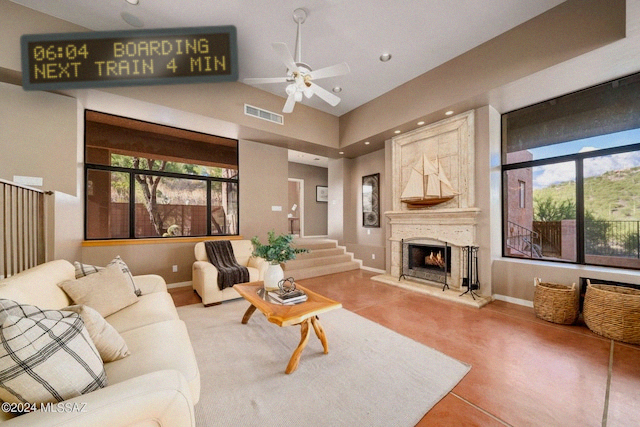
6:04
